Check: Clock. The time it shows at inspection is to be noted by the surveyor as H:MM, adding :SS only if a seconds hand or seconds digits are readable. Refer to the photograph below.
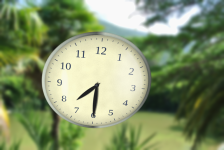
7:30
